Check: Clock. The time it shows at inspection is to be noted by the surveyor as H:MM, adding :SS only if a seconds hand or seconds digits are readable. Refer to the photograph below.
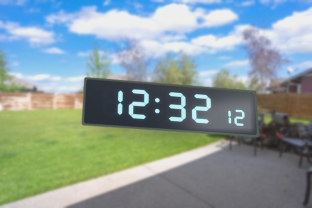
12:32:12
